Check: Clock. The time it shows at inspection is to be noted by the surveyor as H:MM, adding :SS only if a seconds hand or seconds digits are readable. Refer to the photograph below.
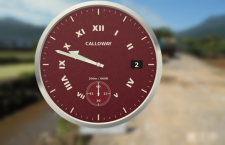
9:48
